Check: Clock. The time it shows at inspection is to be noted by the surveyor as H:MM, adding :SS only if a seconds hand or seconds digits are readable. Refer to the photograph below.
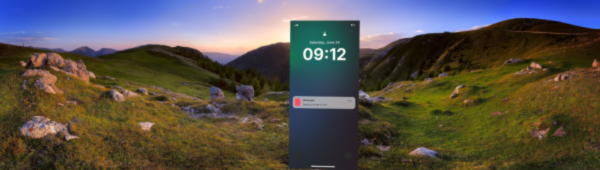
9:12
